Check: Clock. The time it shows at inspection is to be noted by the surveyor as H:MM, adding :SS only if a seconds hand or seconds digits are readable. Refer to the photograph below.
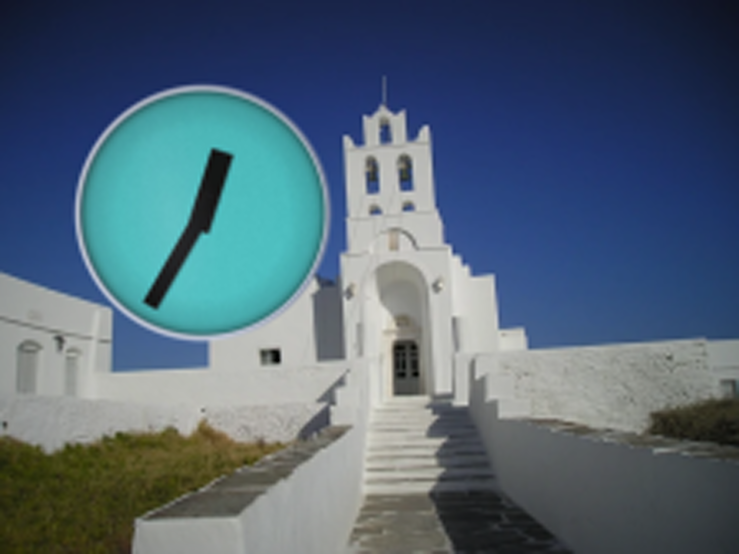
12:35
